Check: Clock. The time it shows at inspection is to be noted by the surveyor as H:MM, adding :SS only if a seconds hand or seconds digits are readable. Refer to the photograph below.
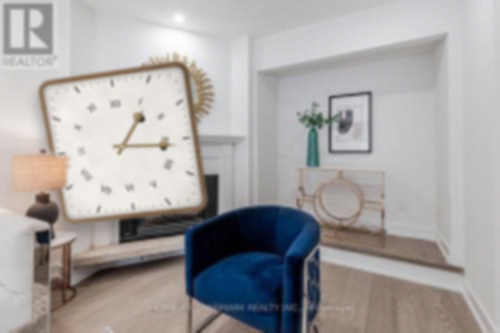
1:16
